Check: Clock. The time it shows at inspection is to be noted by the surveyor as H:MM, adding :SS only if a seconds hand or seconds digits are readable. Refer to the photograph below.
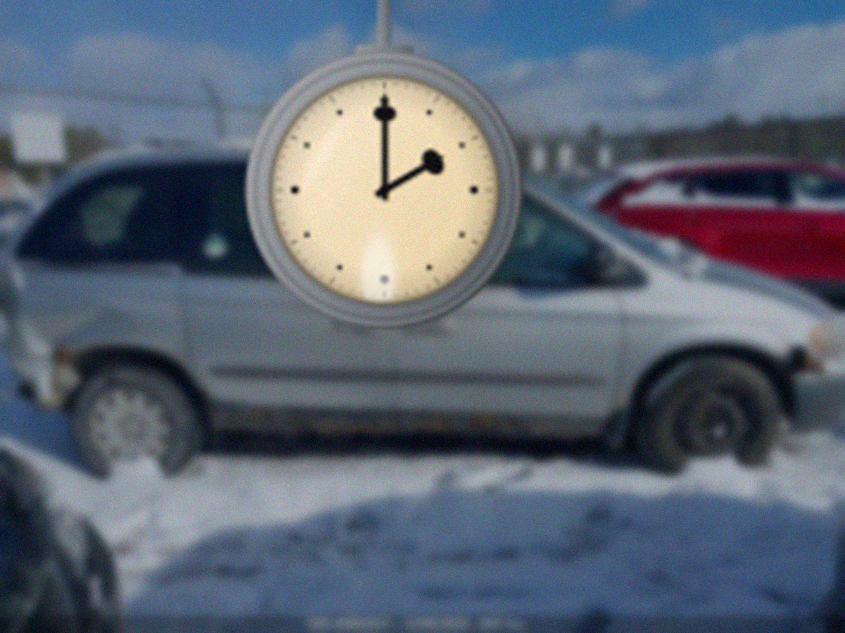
2:00
